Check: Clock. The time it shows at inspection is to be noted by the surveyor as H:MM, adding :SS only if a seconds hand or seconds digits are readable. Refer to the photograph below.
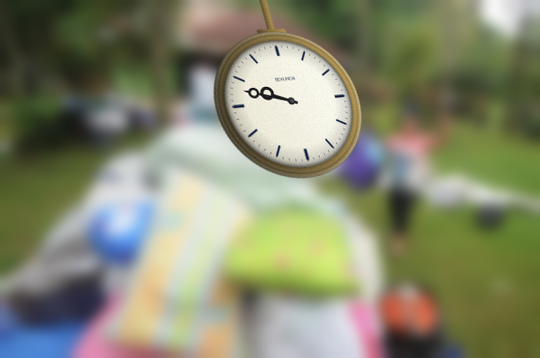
9:48
